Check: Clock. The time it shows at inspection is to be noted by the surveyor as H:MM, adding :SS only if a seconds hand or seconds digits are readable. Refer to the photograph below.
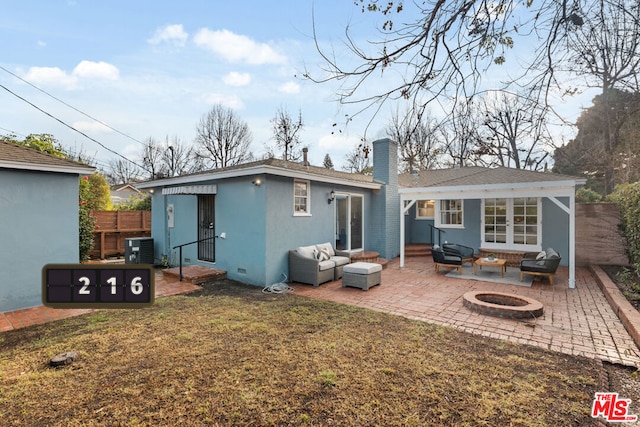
2:16
